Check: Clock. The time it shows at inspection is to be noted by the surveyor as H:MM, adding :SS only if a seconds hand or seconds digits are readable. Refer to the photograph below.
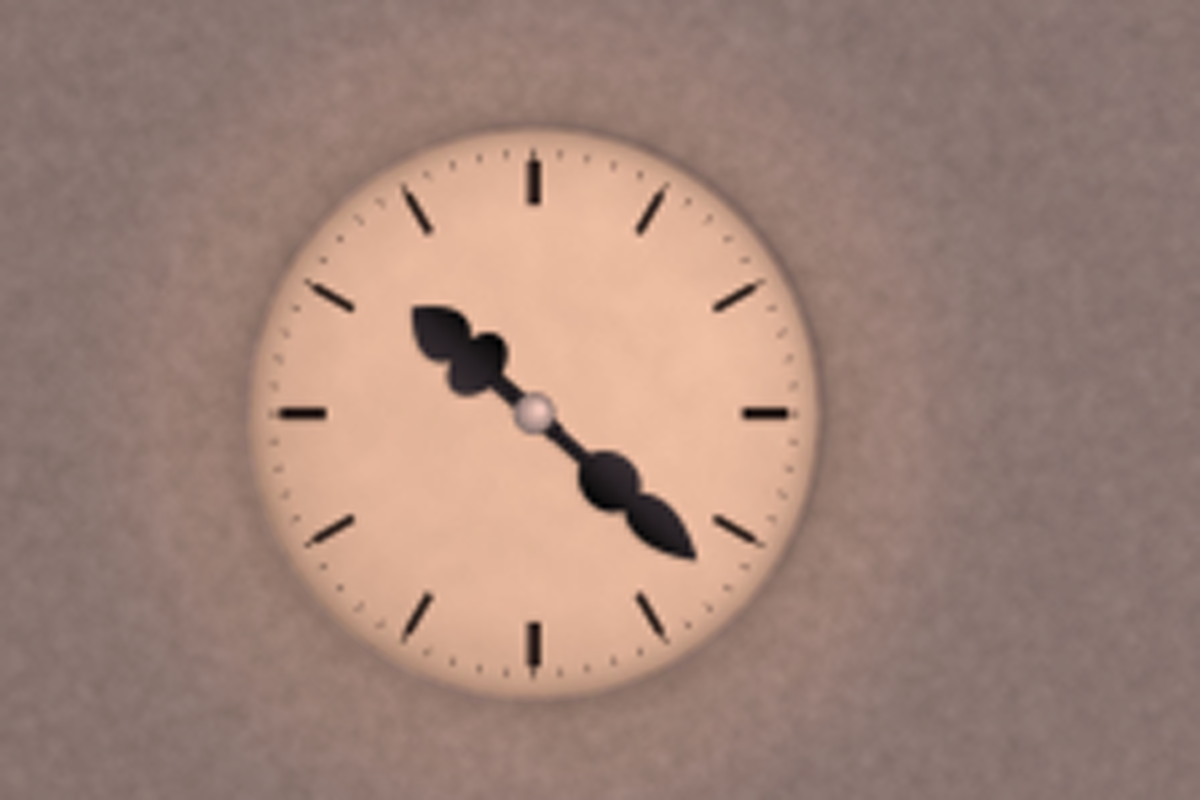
10:22
